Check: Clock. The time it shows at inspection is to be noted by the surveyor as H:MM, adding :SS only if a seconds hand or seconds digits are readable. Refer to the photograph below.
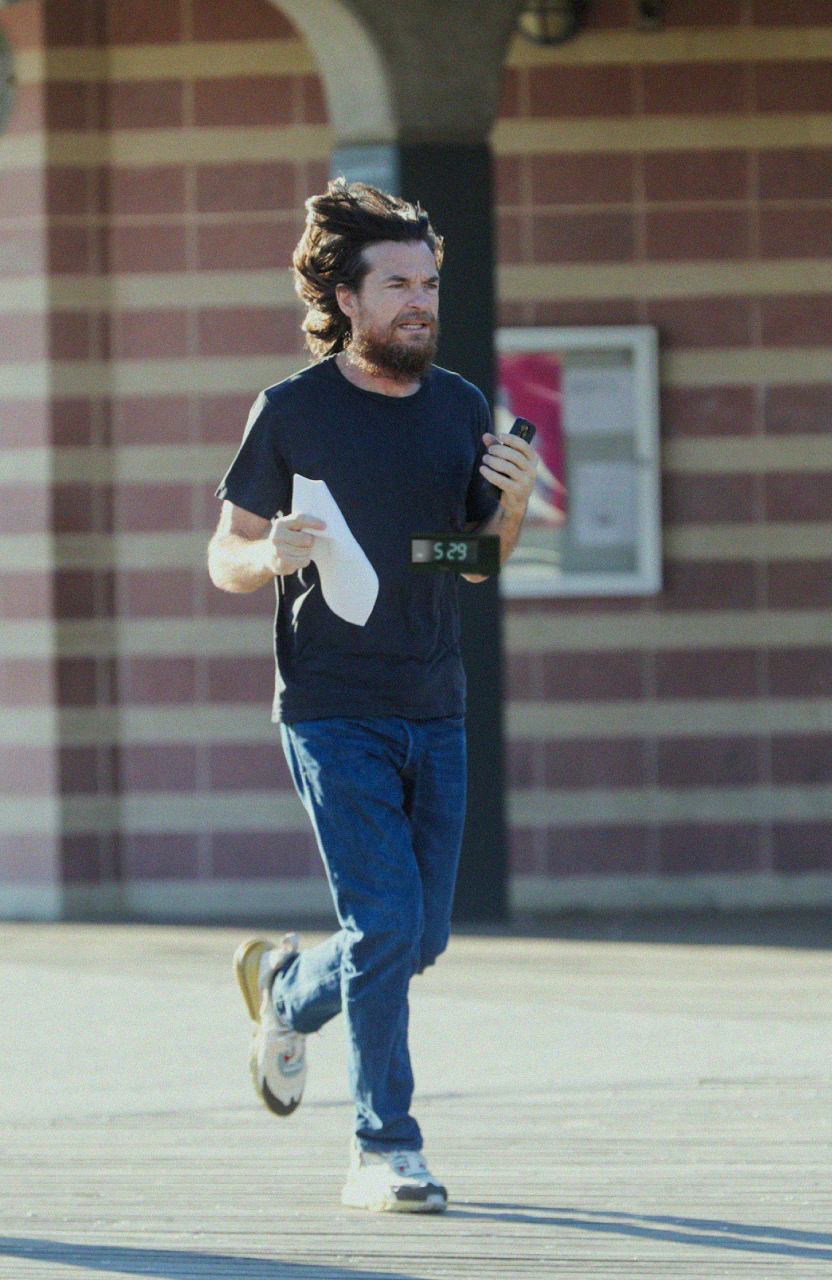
5:29
